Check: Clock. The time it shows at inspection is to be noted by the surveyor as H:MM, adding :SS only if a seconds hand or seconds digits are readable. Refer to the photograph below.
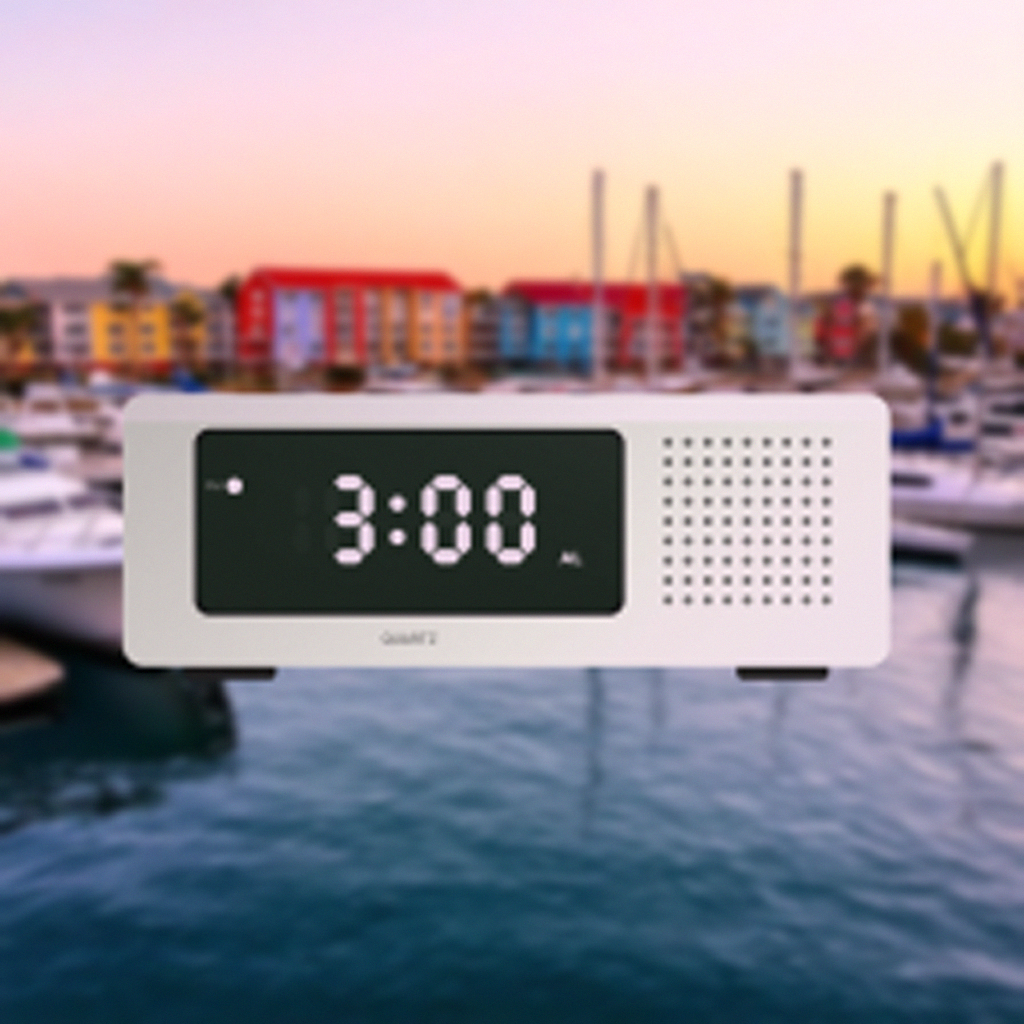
3:00
